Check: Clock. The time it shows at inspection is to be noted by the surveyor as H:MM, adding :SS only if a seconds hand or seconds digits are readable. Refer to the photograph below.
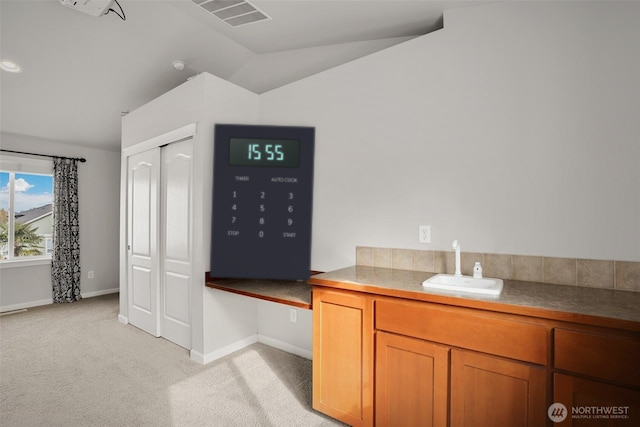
15:55
